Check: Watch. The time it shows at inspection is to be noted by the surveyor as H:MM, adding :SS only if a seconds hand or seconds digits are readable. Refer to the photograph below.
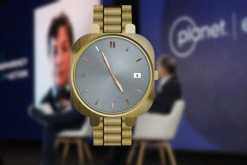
4:56
